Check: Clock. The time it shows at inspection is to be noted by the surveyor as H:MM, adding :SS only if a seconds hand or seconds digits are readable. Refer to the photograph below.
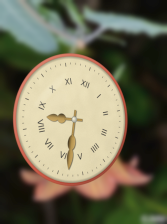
8:28
